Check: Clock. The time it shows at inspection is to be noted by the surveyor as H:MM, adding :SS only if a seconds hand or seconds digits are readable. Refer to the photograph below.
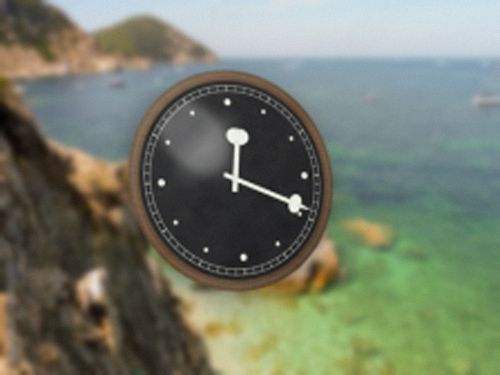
12:19
